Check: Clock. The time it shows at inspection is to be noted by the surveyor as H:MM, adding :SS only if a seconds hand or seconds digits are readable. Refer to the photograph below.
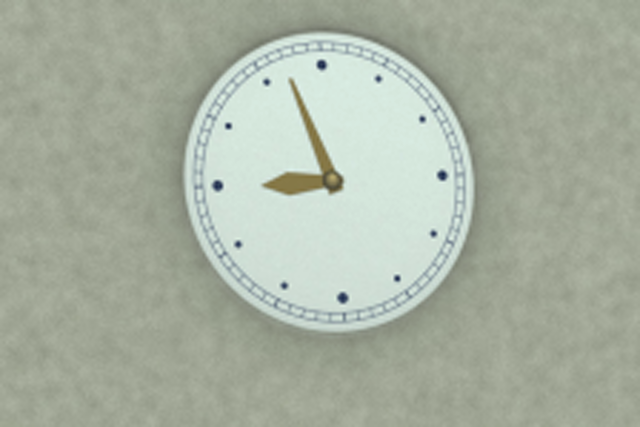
8:57
